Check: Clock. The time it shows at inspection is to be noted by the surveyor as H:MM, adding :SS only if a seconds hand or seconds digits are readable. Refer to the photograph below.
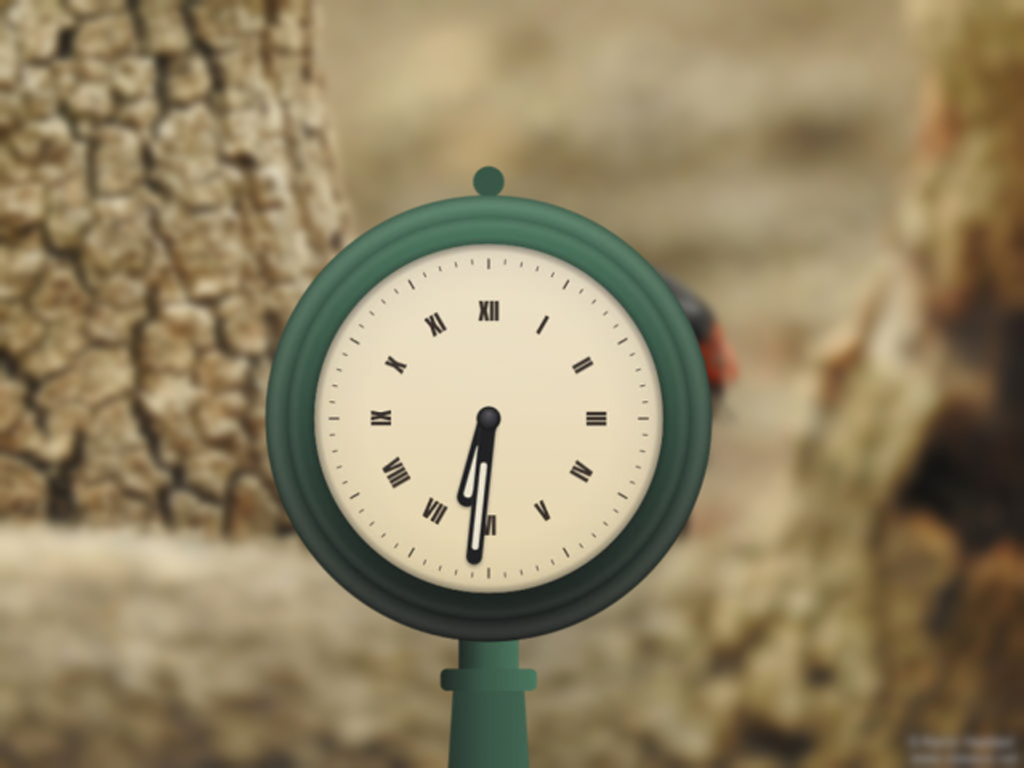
6:31
